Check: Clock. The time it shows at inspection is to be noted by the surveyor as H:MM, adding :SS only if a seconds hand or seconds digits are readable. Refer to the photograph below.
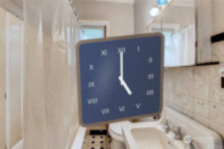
5:00
